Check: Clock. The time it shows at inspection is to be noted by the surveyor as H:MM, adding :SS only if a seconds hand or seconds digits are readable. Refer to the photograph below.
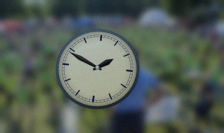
1:49
